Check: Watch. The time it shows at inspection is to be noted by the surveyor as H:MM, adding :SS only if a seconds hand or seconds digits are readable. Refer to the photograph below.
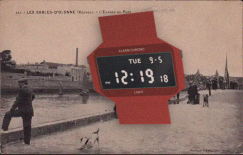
12:19:18
